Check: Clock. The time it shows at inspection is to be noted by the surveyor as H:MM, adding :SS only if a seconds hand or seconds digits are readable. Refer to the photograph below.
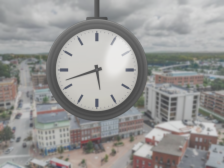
5:42
